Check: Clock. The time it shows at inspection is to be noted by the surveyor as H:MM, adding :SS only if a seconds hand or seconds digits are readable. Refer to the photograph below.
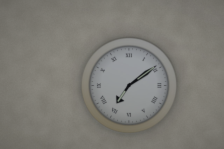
7:09
